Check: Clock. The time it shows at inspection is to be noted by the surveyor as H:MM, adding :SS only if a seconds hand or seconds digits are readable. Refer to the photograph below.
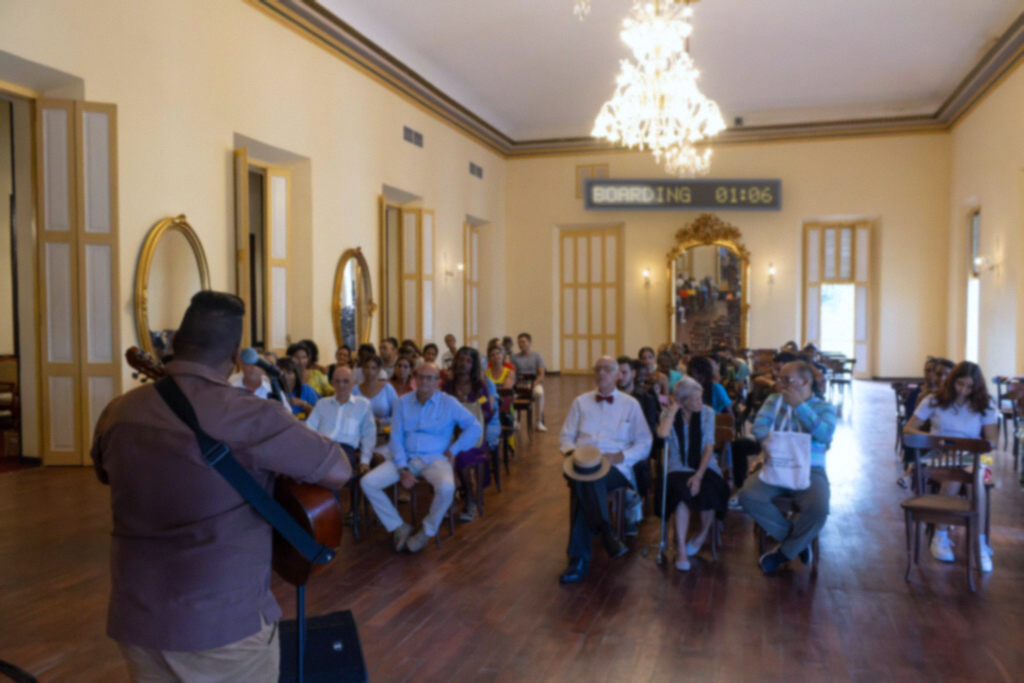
1:06
